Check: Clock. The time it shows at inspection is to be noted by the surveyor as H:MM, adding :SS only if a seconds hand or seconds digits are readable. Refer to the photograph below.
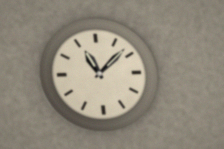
11:08
